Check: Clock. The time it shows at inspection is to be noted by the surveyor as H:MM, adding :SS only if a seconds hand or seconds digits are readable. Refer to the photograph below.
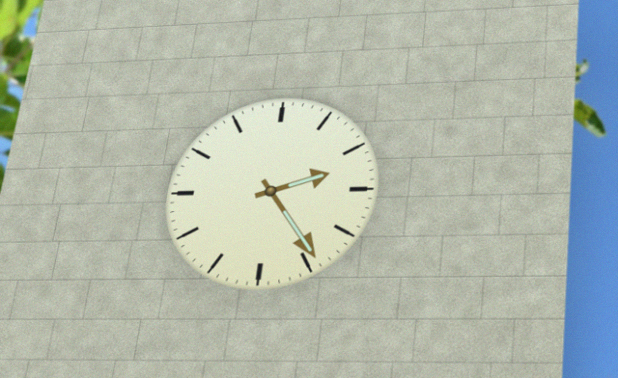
2:24
